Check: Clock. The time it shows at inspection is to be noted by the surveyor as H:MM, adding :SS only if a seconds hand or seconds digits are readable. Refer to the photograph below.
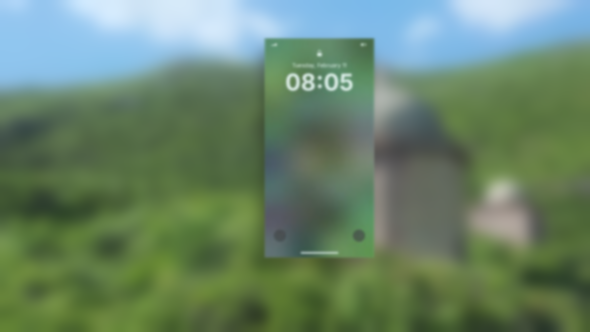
8:05
